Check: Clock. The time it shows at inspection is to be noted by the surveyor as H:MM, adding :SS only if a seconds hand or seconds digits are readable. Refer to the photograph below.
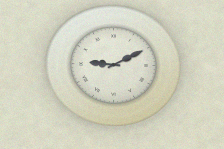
9:10
